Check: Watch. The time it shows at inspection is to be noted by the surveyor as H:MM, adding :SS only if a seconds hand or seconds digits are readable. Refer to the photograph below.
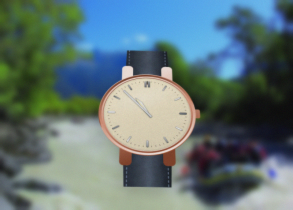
10:53
